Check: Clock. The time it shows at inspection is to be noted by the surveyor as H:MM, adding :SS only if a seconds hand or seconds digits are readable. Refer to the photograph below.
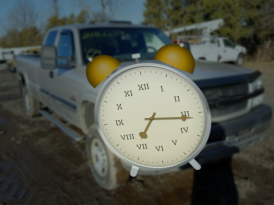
7:16
